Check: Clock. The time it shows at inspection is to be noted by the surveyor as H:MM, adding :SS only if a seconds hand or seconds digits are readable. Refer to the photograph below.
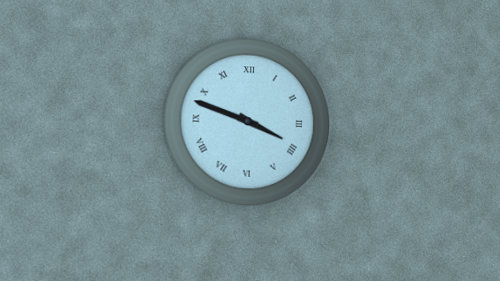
3:48
